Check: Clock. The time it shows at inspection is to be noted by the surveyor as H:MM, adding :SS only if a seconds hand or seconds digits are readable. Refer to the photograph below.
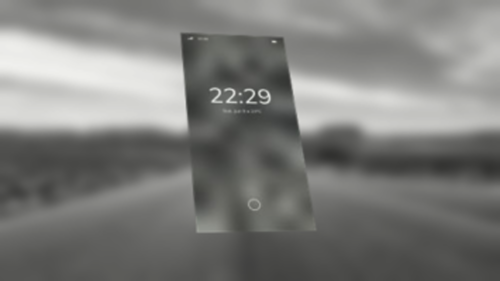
22:29
